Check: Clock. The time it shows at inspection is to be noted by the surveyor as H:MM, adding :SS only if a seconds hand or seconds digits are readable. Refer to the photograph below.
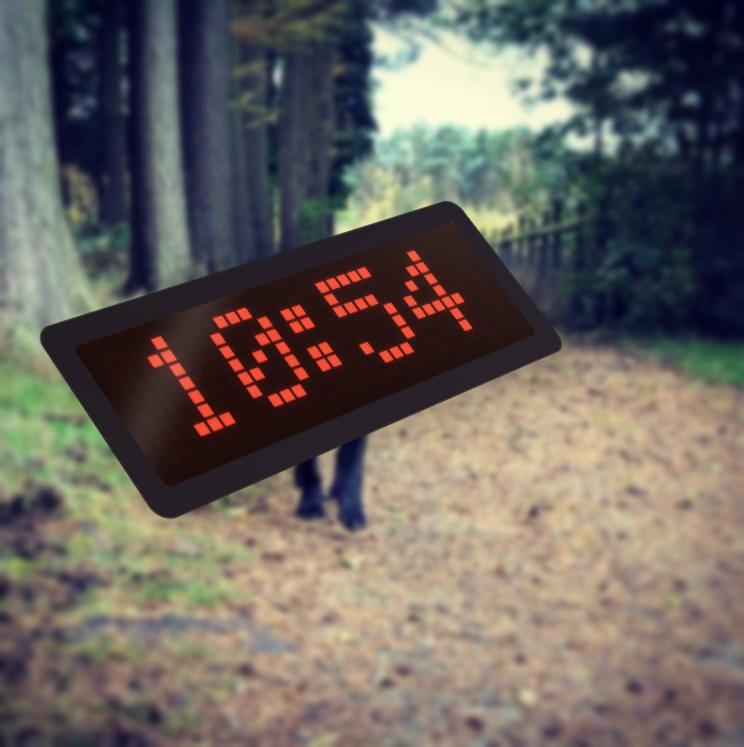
10:54
